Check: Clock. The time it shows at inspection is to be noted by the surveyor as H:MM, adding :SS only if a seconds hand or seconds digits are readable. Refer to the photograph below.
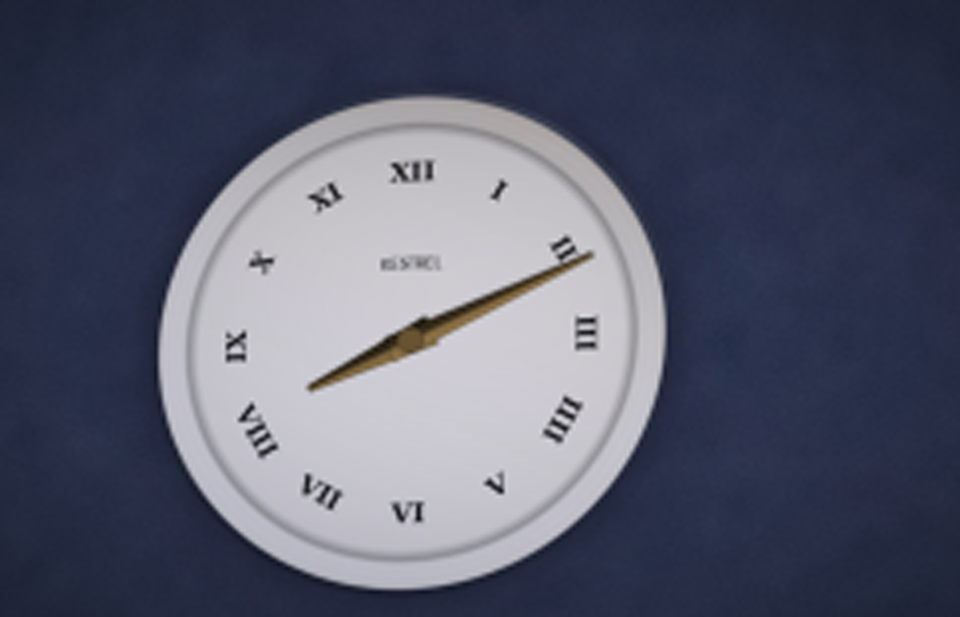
8:11
